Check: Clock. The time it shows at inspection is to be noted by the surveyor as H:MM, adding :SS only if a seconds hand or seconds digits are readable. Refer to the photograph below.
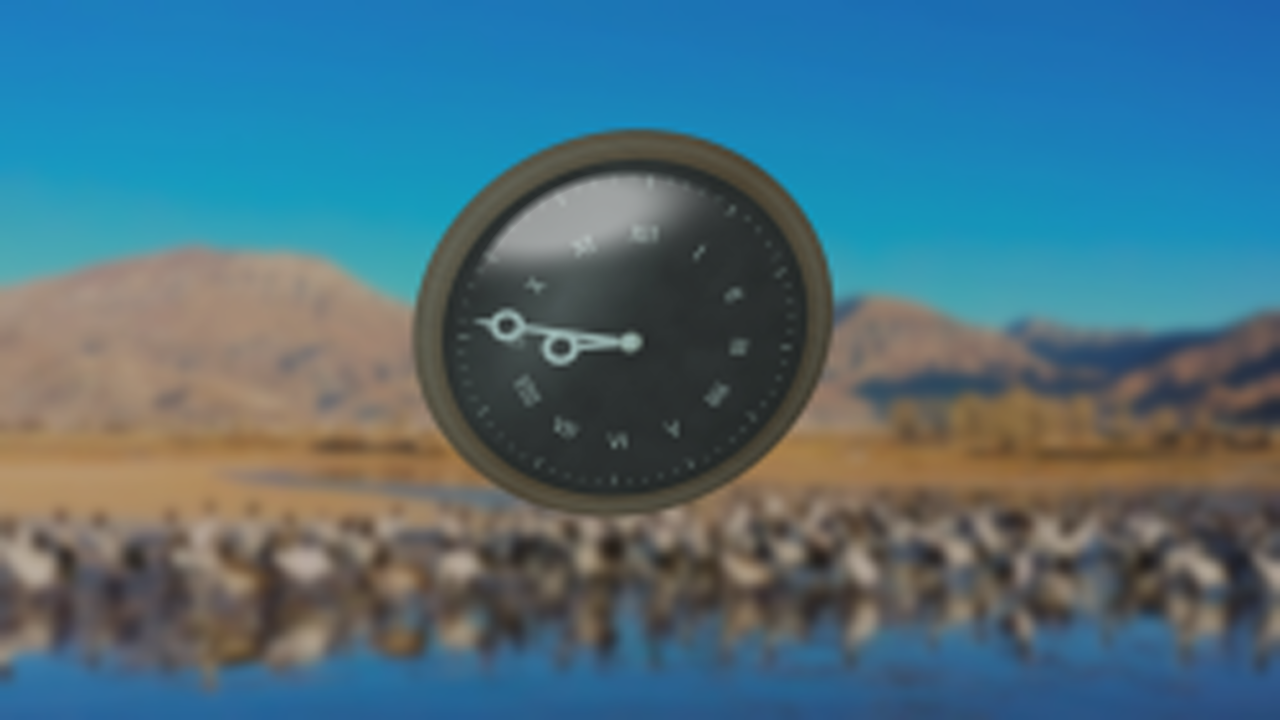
8:46
